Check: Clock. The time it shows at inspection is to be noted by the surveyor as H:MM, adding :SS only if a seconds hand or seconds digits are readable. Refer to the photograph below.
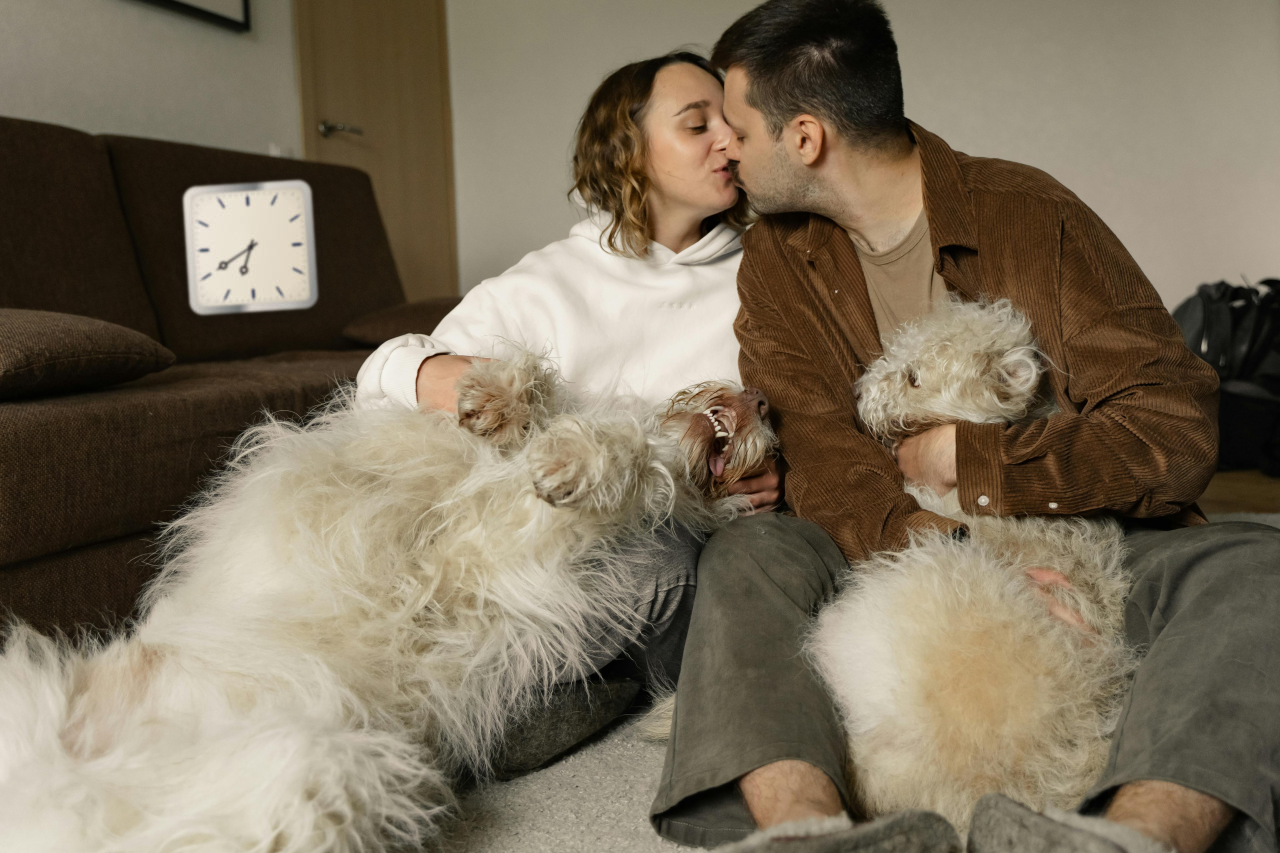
6:40
